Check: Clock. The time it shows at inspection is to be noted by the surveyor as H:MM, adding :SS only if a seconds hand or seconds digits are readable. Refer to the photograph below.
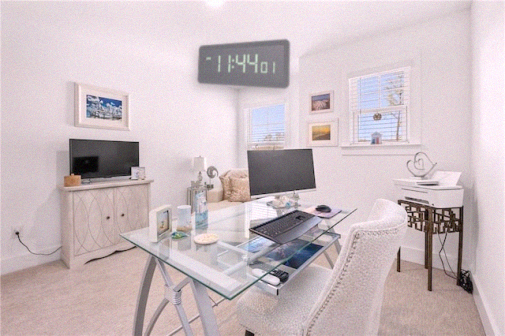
11:44:01
